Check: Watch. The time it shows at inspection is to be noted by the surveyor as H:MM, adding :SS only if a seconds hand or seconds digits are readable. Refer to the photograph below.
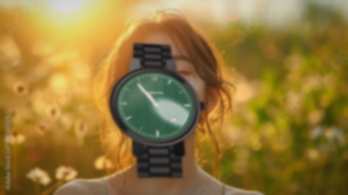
10:54
